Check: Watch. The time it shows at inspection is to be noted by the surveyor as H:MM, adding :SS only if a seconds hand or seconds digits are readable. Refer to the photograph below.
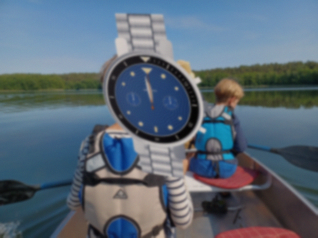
11:59
